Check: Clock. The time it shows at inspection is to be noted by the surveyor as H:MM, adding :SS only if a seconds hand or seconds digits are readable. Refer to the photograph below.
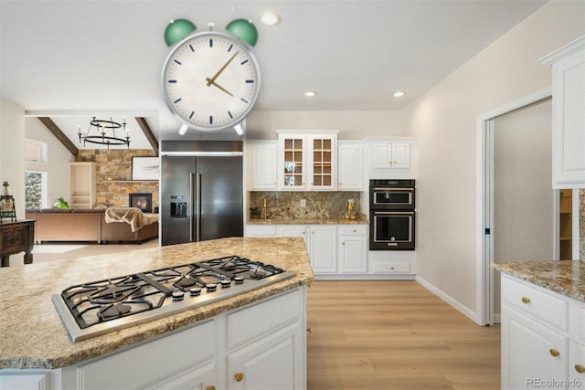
4:07
